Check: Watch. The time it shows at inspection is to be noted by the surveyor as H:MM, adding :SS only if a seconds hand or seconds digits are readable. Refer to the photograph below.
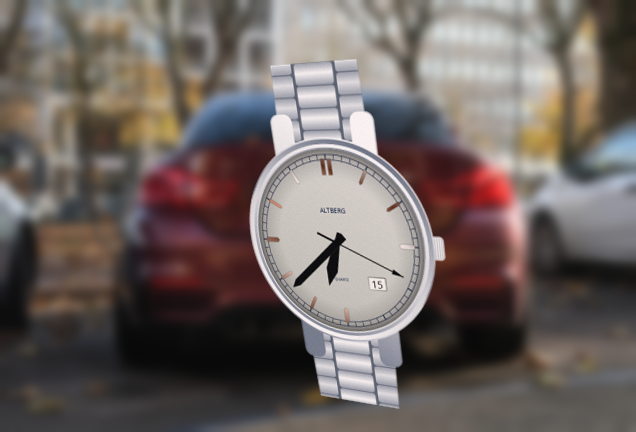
6:38:19
